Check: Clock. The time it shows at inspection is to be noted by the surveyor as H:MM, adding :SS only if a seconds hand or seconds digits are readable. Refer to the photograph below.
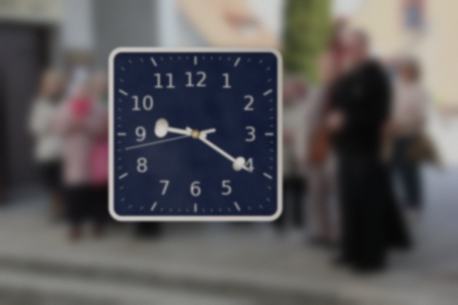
9:20:43
